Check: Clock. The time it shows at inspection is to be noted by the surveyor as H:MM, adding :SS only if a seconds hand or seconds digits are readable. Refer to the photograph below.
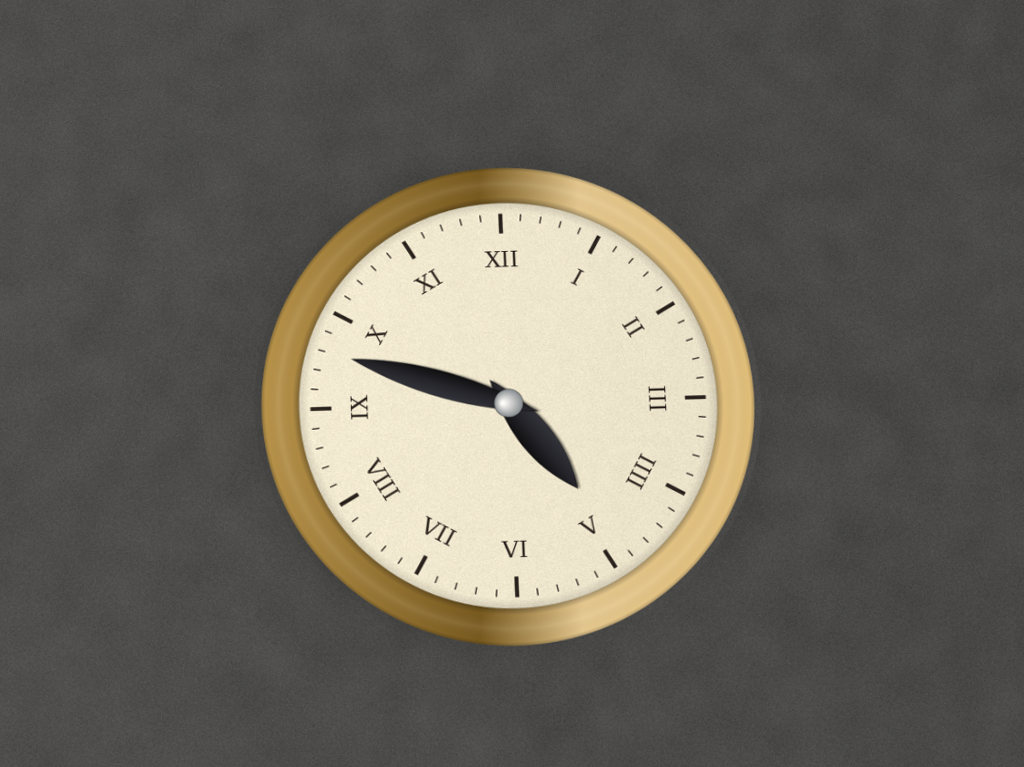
4:48
